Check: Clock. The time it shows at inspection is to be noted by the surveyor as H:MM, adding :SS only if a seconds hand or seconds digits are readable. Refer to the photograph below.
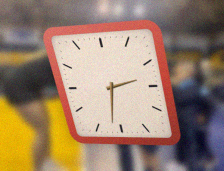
2:32
